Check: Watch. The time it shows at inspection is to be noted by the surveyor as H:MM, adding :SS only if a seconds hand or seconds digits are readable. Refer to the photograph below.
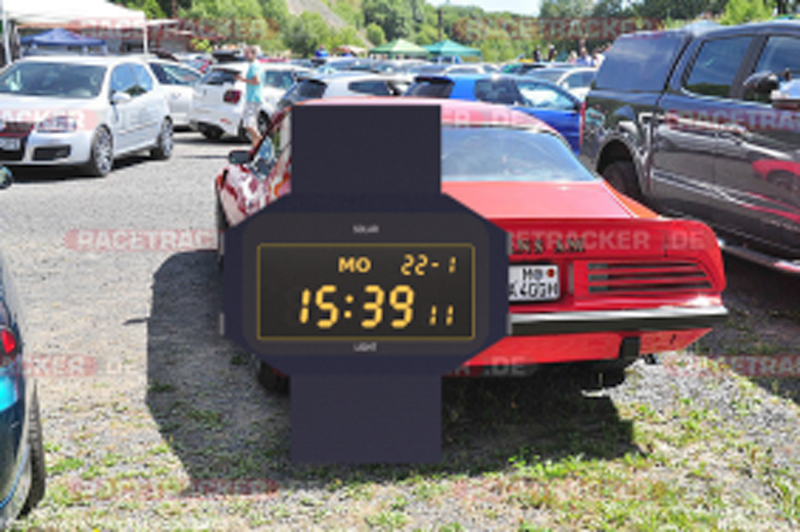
15:39:11
